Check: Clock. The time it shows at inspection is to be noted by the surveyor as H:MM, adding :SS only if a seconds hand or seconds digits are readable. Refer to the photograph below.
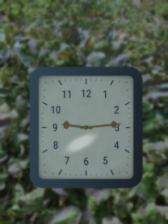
9:14
